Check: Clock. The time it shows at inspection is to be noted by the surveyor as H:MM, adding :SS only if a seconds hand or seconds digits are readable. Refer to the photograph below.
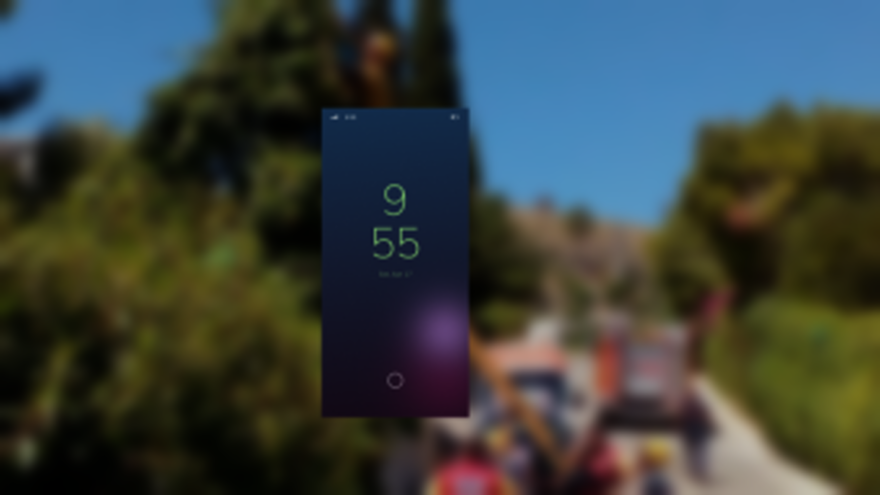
9:55
